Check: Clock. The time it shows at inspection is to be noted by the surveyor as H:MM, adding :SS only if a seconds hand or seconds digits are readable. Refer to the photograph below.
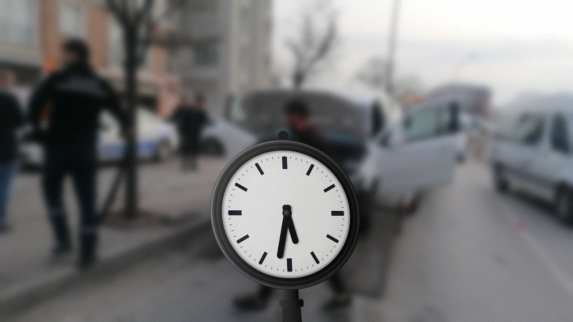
5:32
